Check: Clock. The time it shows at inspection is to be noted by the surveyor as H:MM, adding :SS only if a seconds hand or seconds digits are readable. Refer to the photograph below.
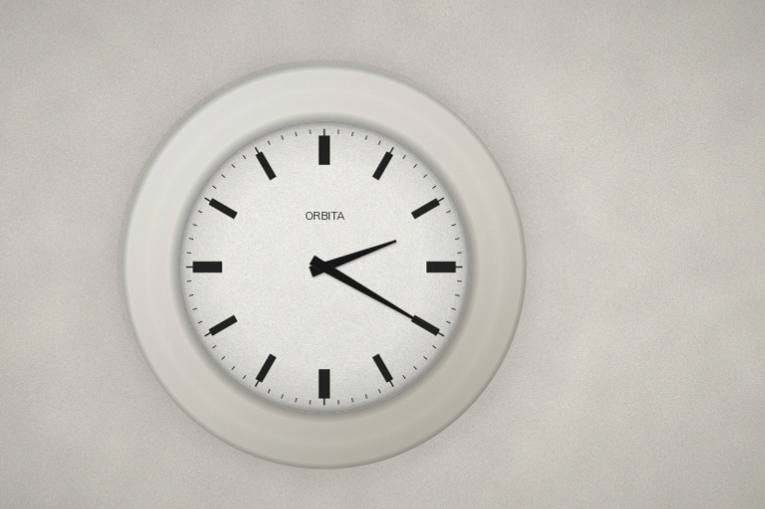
2:20
